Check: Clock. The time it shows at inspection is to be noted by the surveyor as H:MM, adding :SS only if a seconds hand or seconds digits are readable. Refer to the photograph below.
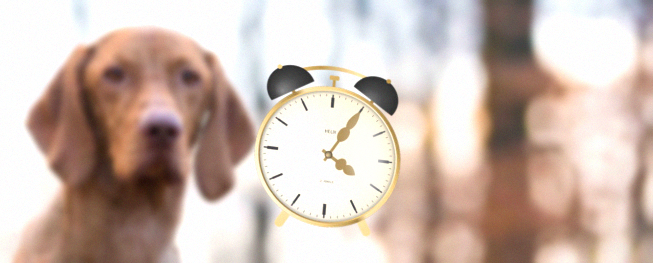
4:05
